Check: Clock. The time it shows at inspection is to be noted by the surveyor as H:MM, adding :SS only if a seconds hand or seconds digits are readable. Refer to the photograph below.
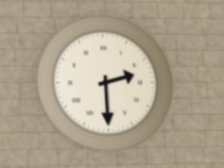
2:30
